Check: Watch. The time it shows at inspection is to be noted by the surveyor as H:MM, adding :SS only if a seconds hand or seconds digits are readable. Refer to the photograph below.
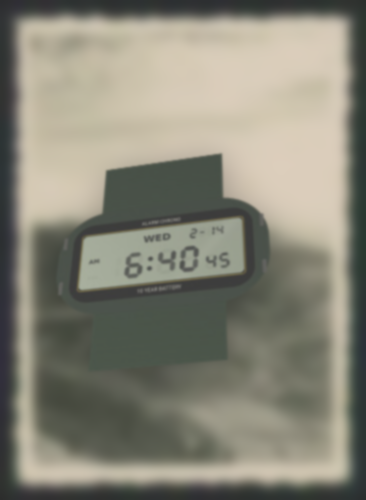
6:40:45
